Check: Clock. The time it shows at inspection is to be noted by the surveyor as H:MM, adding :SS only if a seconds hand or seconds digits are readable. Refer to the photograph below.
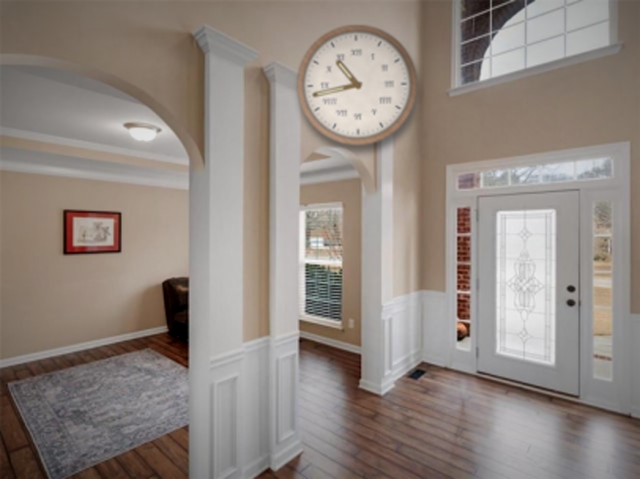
10:43
